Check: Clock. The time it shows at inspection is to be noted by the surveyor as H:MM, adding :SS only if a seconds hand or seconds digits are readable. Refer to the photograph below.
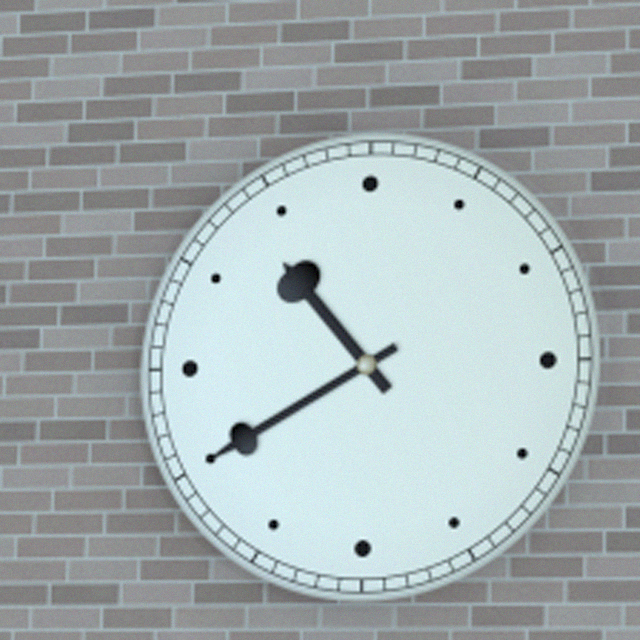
10:40
